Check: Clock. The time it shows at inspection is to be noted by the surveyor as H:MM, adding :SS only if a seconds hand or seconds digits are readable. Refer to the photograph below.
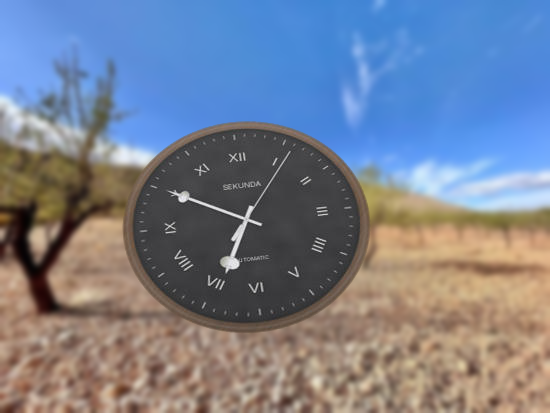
6:50:06
